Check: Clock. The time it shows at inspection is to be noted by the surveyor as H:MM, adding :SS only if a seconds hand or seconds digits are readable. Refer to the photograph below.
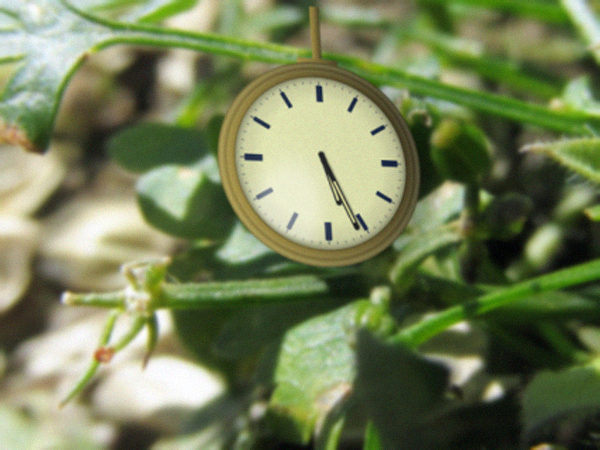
5:26
